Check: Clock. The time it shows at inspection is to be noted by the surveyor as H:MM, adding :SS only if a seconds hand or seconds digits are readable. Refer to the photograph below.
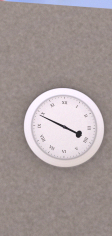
3:49
